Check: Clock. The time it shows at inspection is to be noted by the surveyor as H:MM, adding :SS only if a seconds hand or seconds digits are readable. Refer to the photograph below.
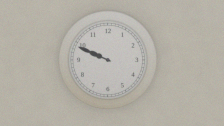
9:49
